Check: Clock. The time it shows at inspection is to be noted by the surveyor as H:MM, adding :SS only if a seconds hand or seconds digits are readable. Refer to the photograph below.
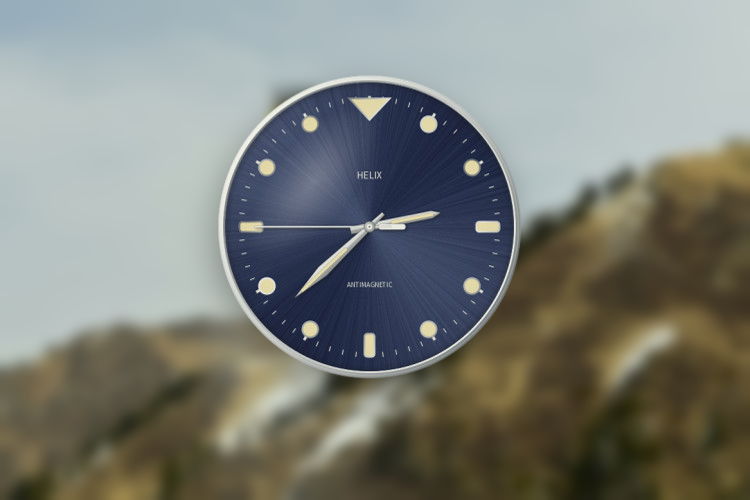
2:37:45
